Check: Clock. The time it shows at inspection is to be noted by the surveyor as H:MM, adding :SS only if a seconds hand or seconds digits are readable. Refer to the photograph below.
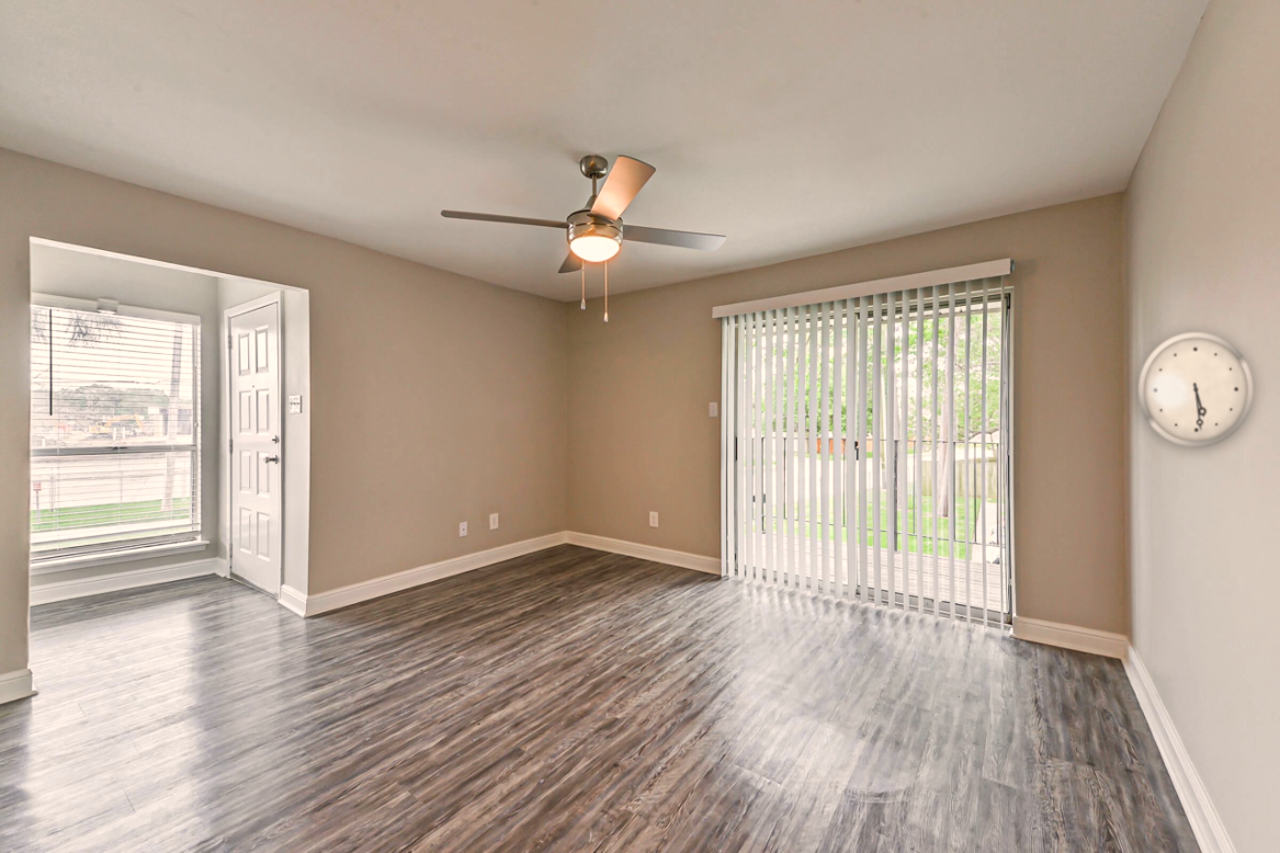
5:29
